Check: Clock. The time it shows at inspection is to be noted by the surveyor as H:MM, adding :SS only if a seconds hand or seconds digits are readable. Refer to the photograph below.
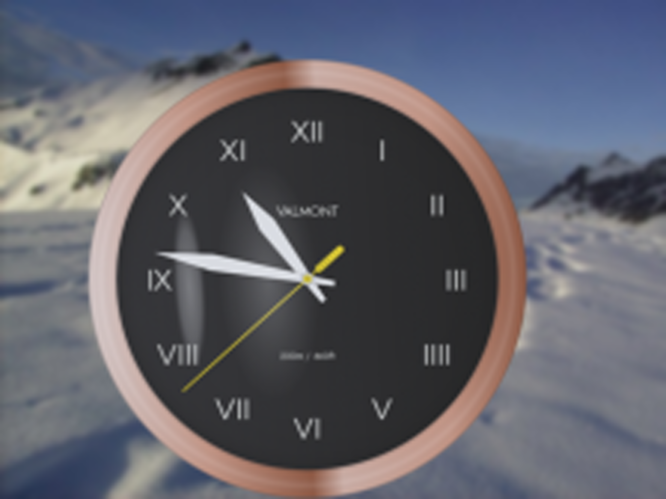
10:46:38
